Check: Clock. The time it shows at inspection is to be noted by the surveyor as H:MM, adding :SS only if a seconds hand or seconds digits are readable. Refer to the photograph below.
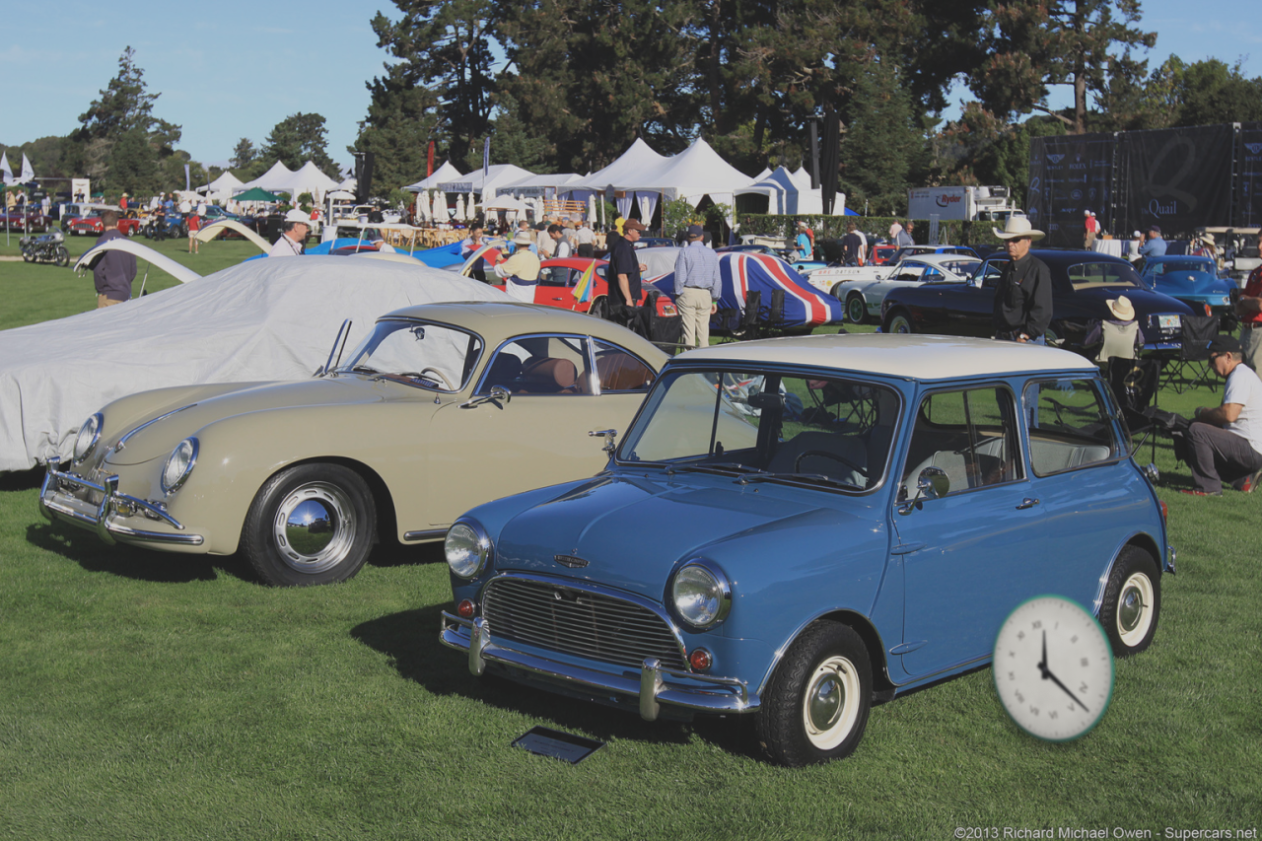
12:23
